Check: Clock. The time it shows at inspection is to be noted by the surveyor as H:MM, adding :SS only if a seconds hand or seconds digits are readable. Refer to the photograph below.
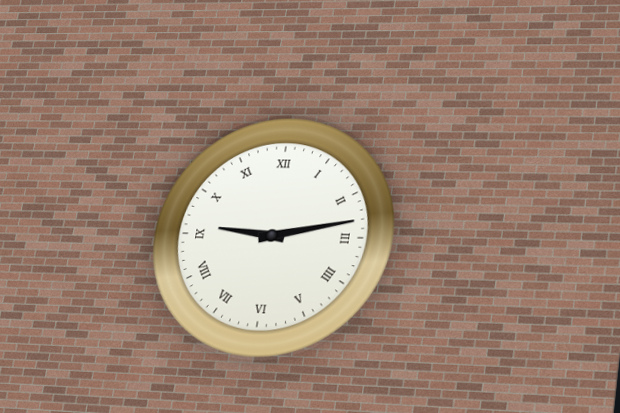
9:13
